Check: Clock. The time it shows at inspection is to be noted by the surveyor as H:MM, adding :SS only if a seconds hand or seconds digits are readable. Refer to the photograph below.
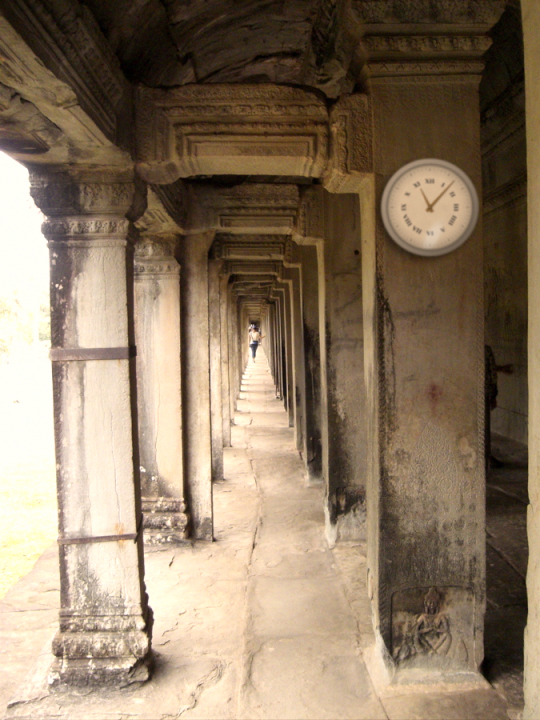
11:07
